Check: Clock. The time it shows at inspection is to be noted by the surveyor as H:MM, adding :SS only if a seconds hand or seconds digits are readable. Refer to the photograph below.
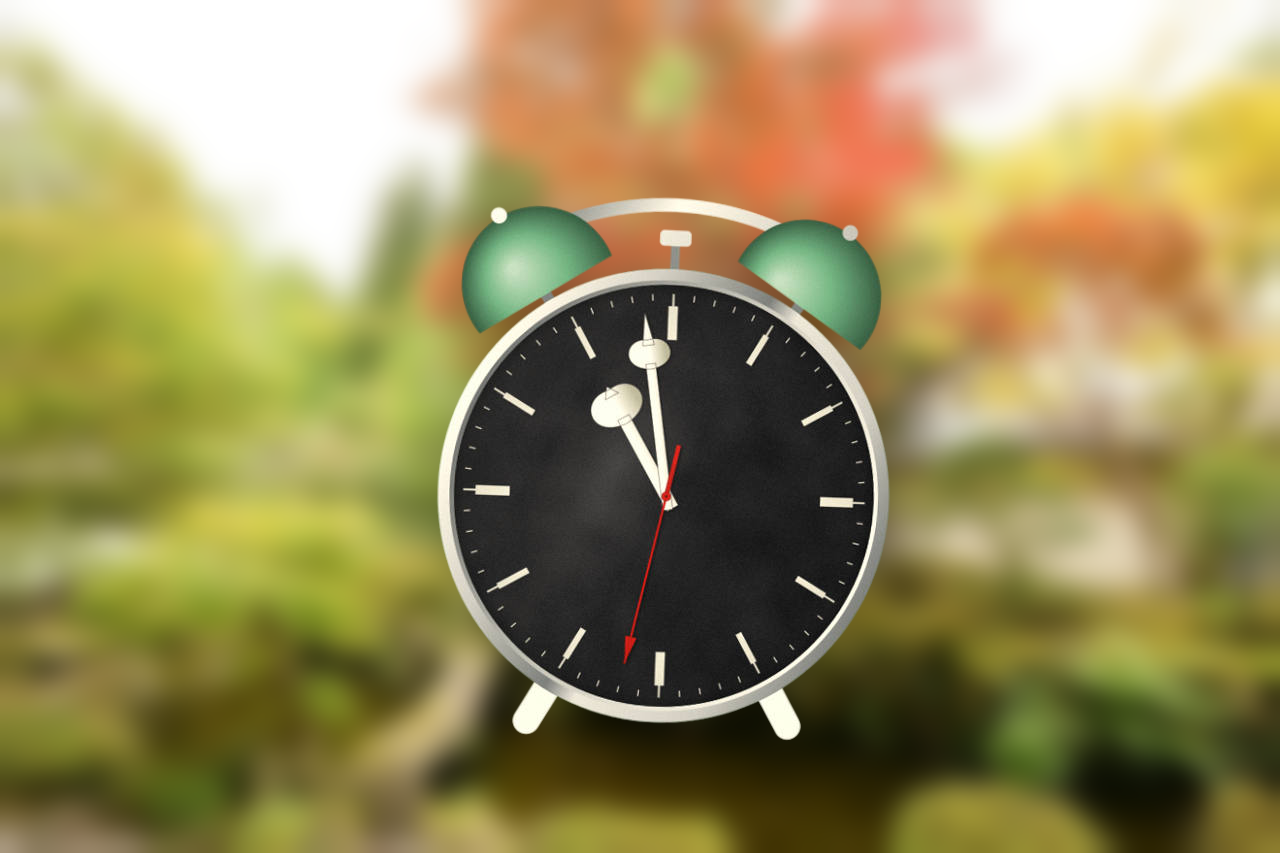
10:58:32
